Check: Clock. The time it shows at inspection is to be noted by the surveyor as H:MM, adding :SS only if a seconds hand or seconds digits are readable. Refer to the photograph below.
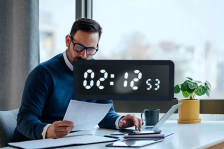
2:12:53
